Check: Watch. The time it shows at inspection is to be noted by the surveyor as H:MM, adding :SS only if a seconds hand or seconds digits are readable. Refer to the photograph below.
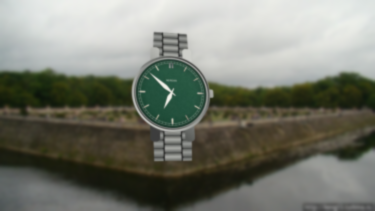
6:52
